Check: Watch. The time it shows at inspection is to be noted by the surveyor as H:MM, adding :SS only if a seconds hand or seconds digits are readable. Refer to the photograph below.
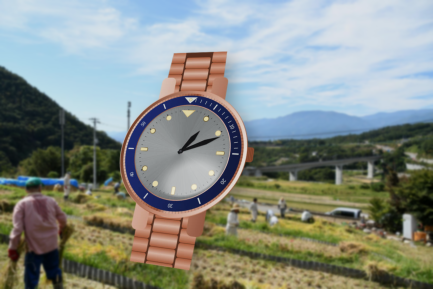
1:11
